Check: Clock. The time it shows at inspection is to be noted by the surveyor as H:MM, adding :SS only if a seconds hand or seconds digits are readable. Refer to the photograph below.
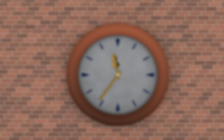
11:36
